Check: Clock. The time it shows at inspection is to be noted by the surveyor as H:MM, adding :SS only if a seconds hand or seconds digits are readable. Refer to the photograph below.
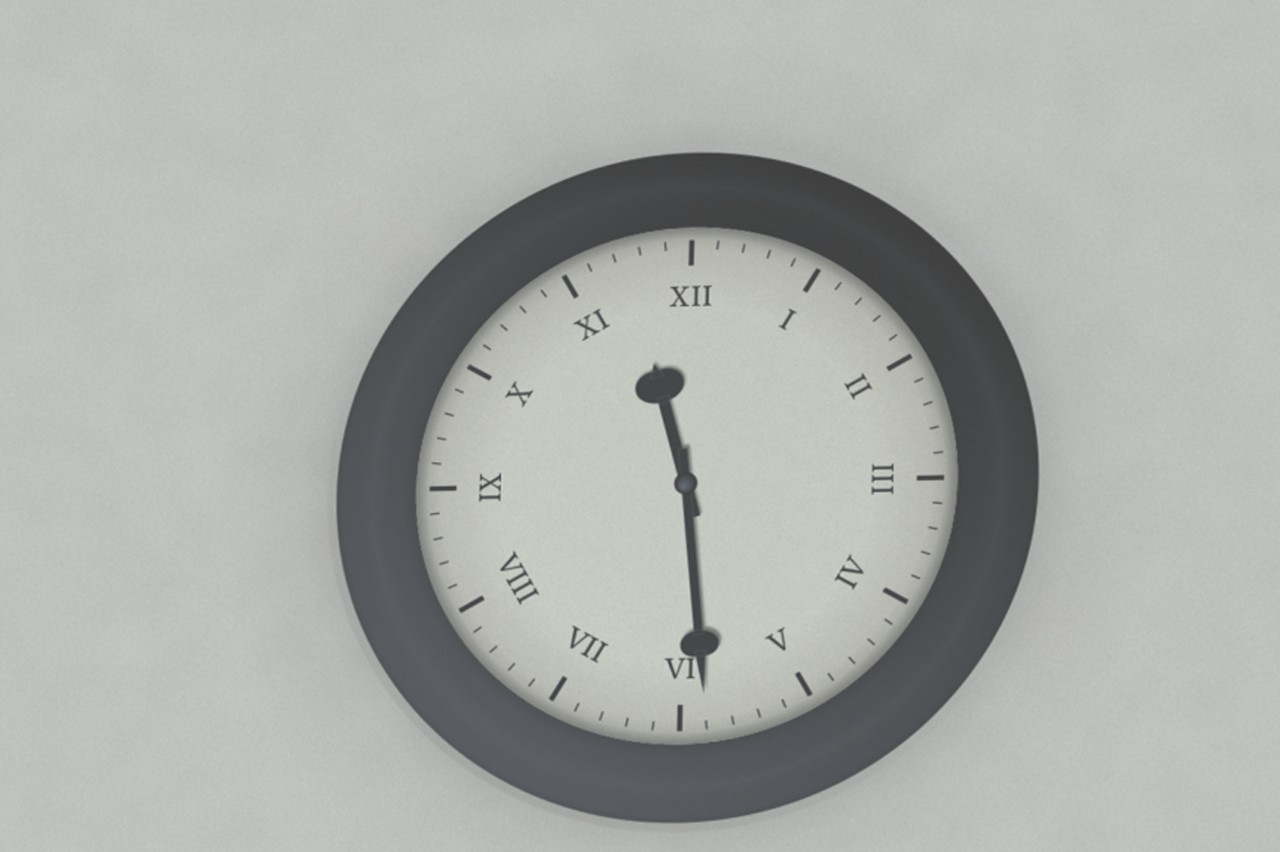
11:29
